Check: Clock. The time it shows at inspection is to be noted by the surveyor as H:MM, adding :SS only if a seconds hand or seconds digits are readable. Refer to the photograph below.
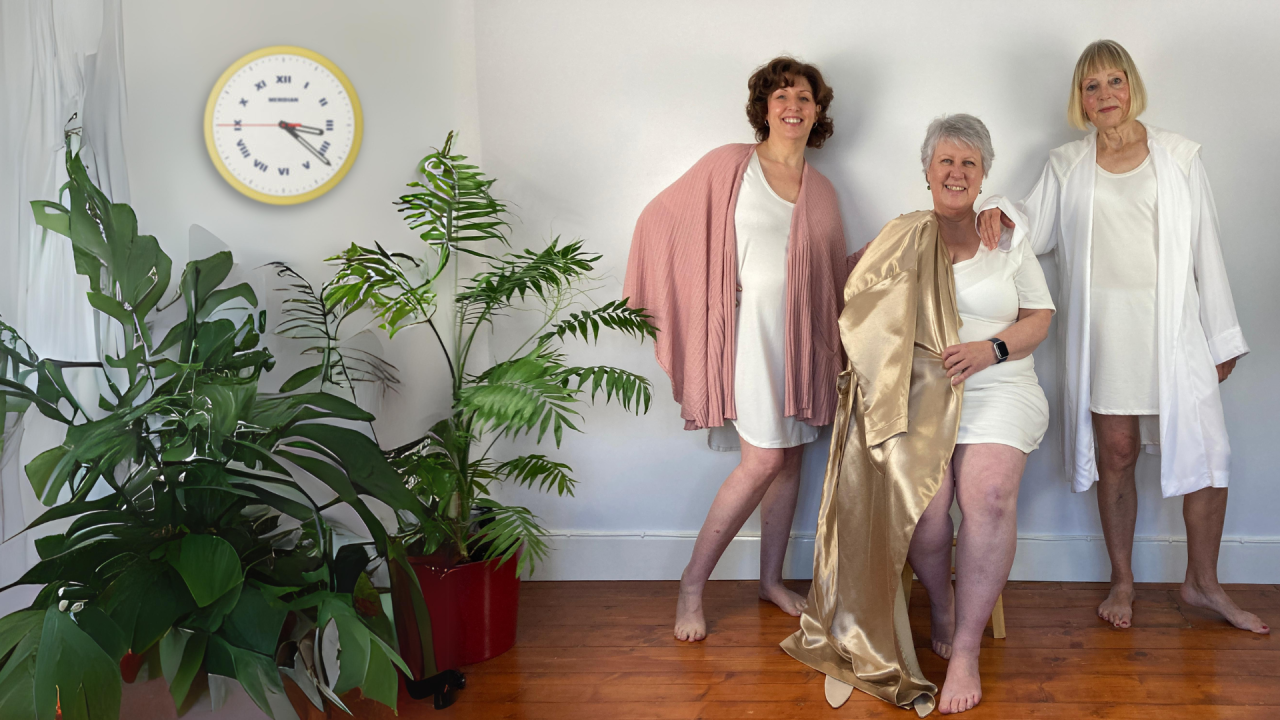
3:21:45
